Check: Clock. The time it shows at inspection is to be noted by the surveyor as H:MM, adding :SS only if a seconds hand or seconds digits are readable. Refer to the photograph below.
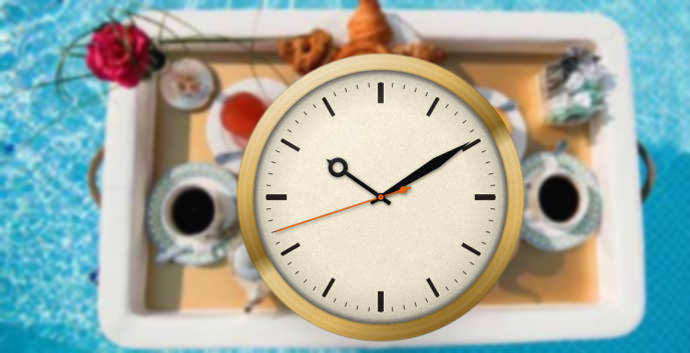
10:09:42
